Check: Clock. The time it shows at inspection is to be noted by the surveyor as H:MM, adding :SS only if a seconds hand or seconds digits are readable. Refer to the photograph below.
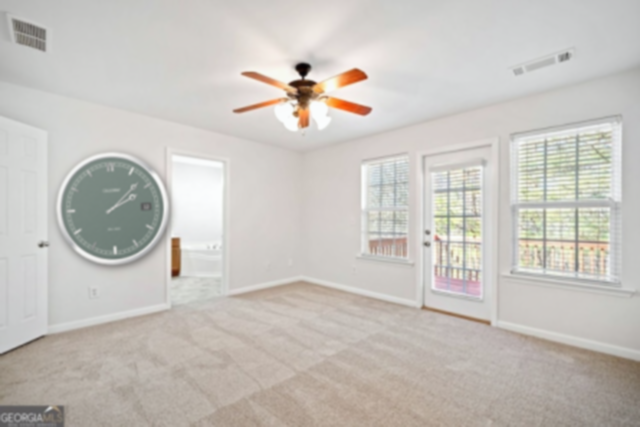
2:08
